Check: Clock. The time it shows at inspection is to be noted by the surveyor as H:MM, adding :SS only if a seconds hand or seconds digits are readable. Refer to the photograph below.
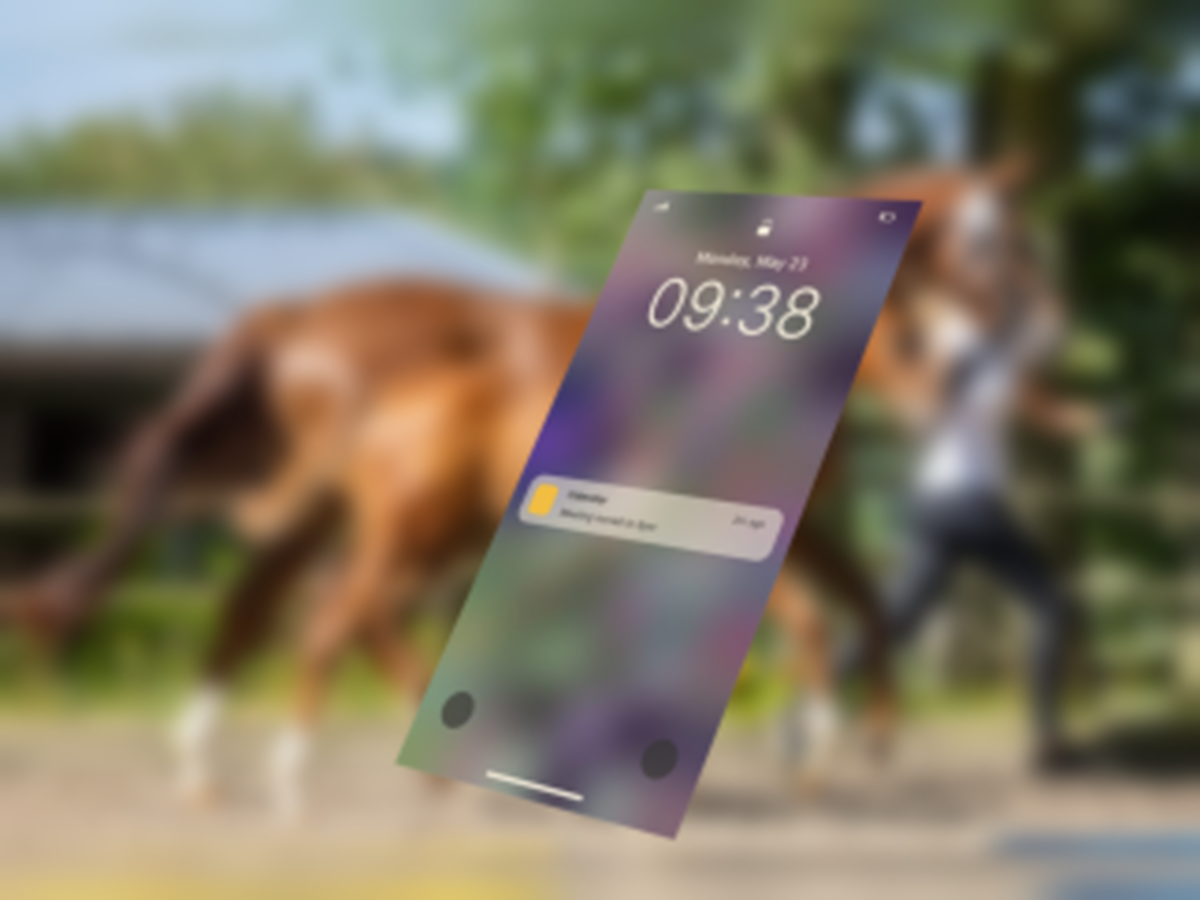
9:38
